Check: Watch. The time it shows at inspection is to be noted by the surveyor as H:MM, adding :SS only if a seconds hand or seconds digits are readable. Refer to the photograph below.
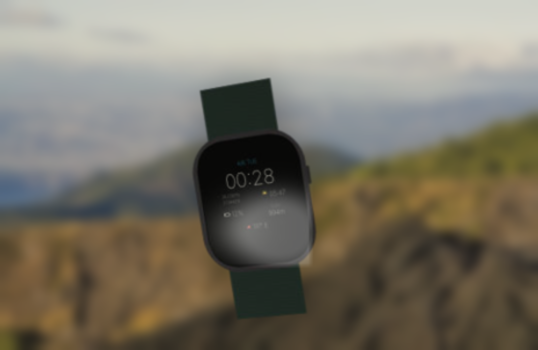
0:28
